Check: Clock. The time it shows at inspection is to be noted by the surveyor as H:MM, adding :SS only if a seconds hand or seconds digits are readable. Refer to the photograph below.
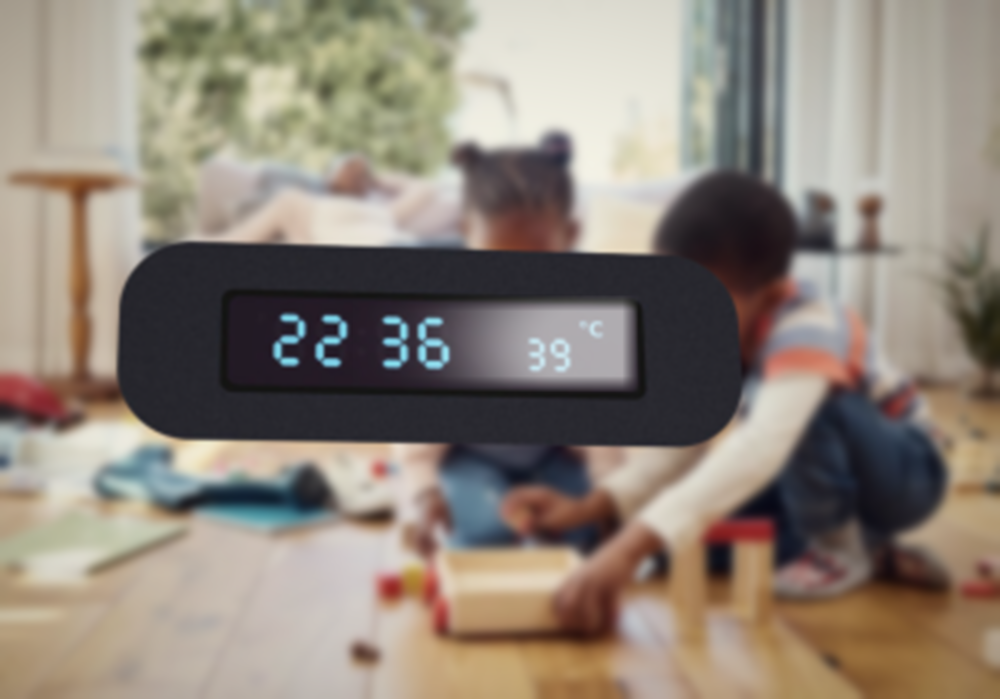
22:36
